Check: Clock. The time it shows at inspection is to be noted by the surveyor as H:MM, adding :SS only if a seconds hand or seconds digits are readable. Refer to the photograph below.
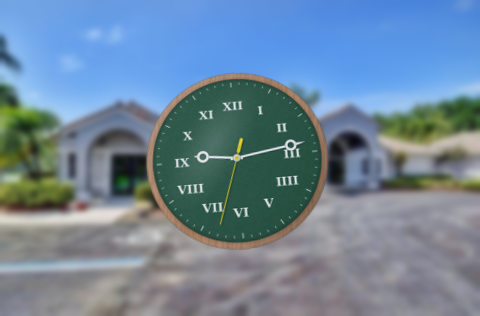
9:13:33
